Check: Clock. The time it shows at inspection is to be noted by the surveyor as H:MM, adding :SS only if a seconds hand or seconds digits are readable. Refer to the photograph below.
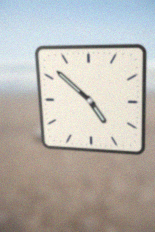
4:52
